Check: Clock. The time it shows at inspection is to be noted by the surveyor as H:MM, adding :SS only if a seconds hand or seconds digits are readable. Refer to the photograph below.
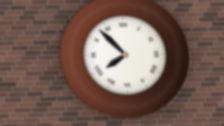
7:53
